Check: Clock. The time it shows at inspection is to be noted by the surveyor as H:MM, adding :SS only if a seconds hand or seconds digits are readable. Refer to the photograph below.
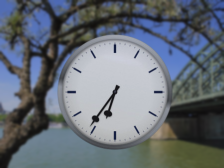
6:36
